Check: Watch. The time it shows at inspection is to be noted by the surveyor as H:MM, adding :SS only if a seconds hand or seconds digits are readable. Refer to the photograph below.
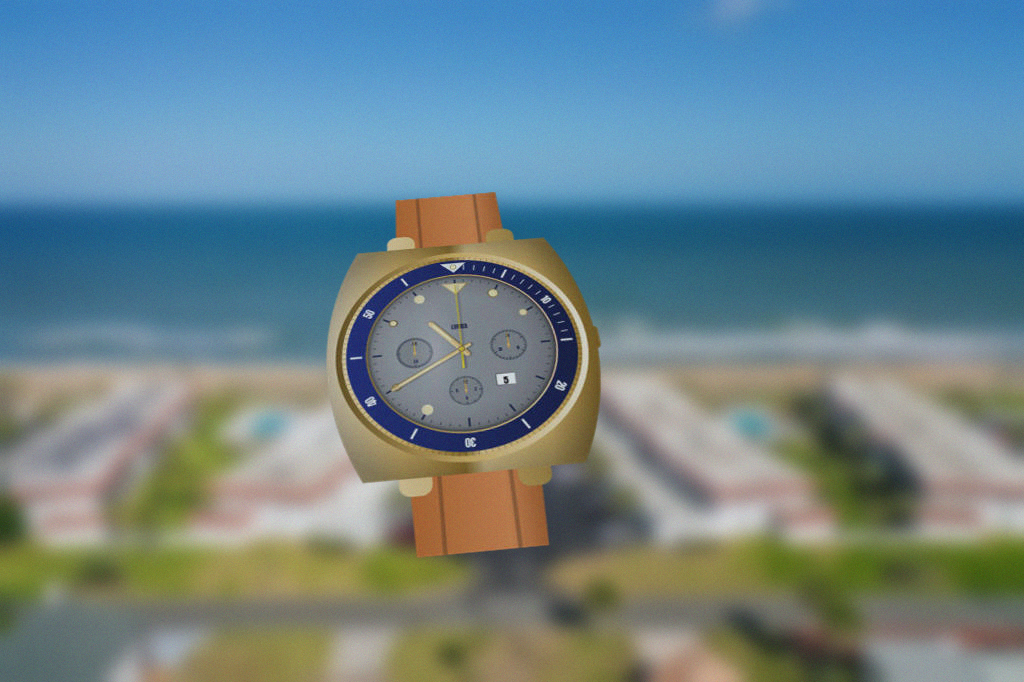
10:40
